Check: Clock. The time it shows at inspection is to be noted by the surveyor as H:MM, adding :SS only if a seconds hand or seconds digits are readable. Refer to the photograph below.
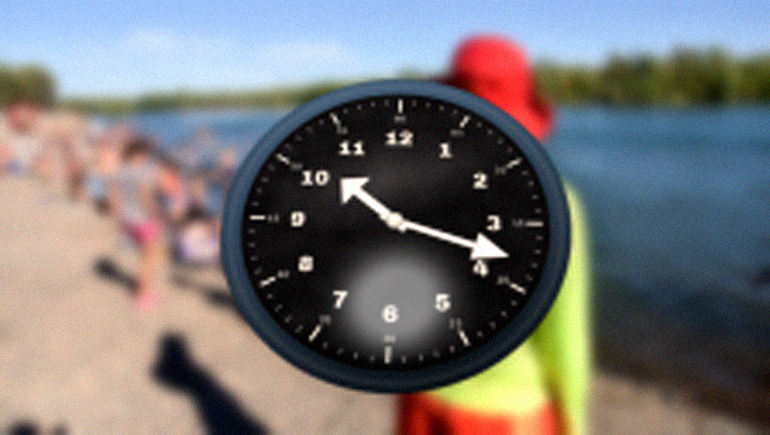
10:18
